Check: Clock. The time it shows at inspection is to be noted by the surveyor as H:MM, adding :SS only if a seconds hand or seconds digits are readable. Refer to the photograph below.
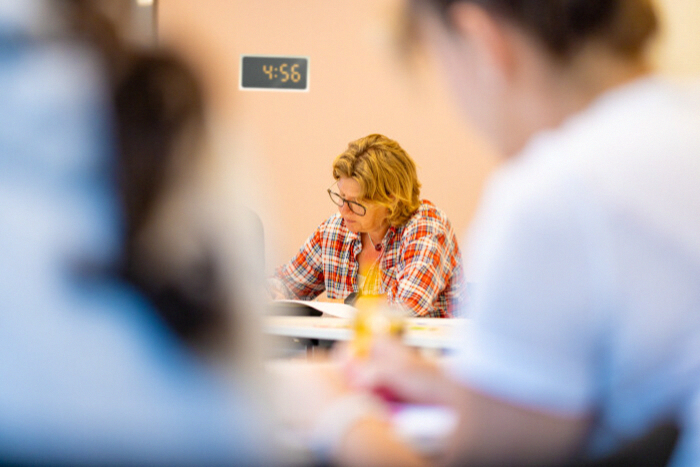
4:56
